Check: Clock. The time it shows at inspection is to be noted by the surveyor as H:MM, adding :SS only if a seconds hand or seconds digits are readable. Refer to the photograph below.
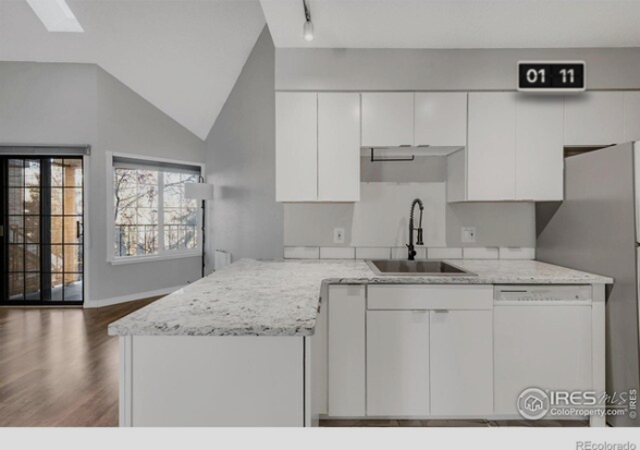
1:11
